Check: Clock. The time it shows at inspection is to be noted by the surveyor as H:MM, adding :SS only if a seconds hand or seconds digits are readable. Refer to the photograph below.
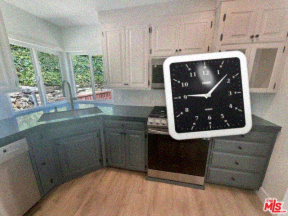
9:08
